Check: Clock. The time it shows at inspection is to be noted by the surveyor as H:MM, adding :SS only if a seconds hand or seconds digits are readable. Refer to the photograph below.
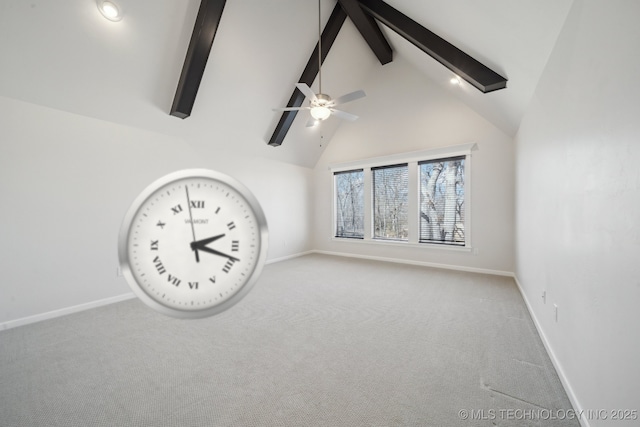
2:17:58
